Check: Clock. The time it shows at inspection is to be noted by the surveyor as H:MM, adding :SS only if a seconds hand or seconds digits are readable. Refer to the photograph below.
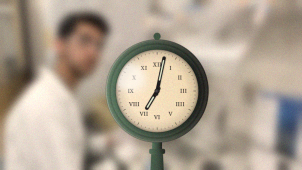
7:02
